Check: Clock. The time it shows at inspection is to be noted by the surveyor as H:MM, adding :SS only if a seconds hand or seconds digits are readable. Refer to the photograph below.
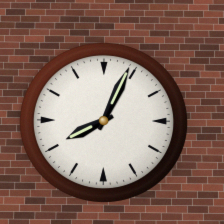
8:04
